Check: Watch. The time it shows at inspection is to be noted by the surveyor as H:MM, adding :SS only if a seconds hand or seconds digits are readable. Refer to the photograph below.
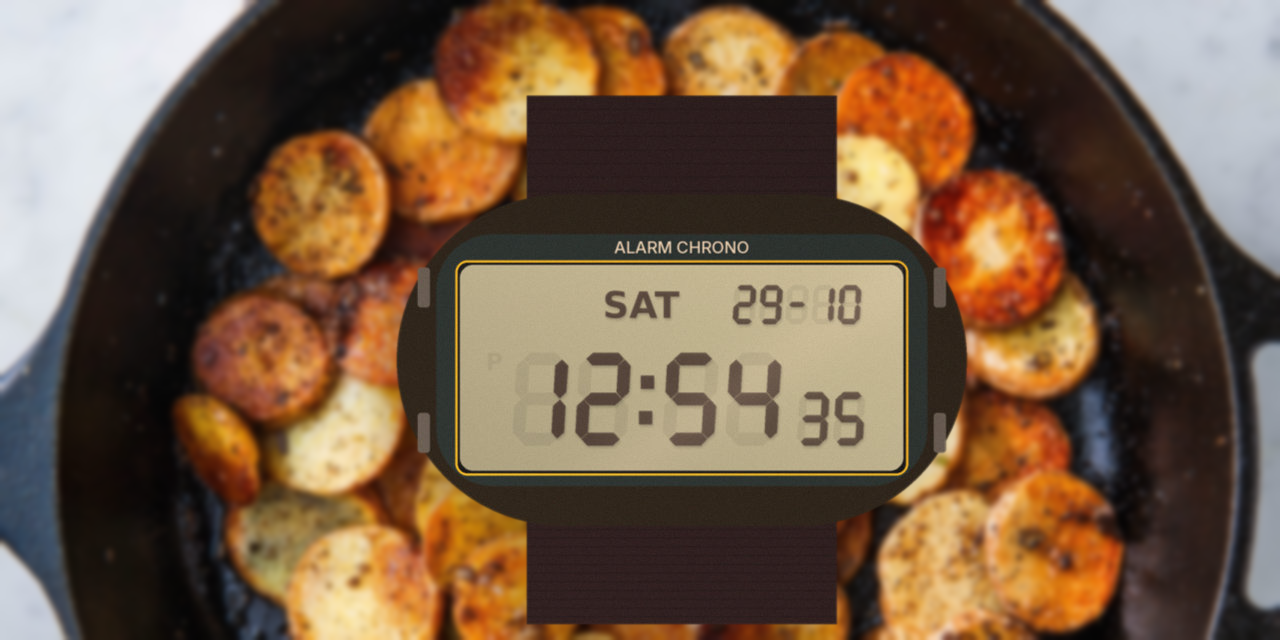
12:54:35
